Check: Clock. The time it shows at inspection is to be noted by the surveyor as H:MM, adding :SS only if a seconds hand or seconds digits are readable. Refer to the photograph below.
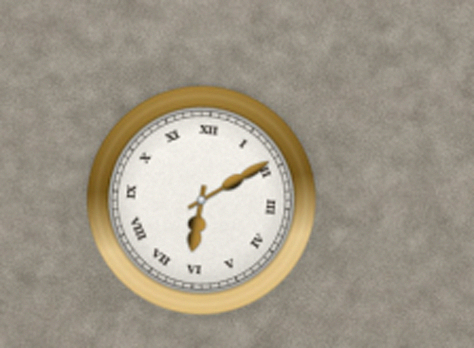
6:09
